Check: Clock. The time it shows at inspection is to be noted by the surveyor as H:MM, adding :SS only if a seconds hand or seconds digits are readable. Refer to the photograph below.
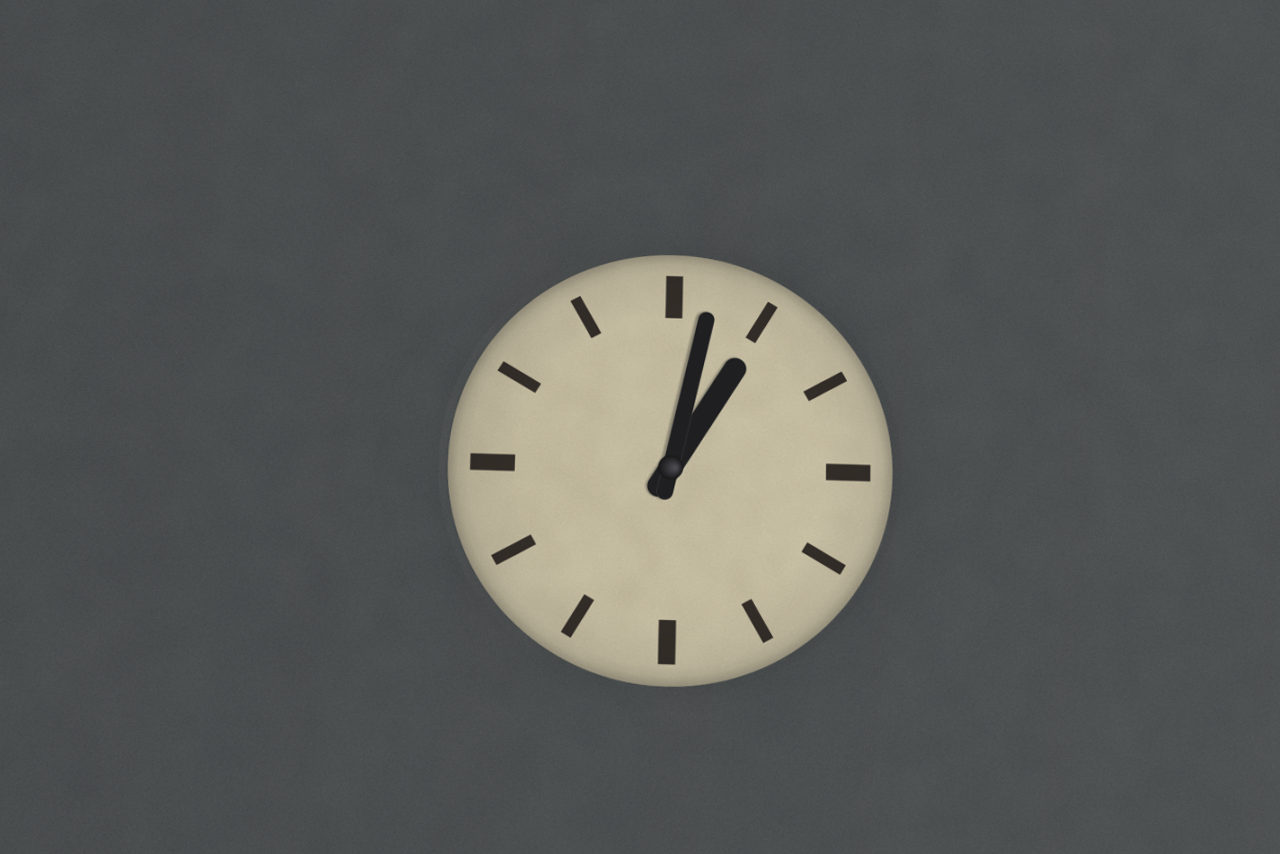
1:02
